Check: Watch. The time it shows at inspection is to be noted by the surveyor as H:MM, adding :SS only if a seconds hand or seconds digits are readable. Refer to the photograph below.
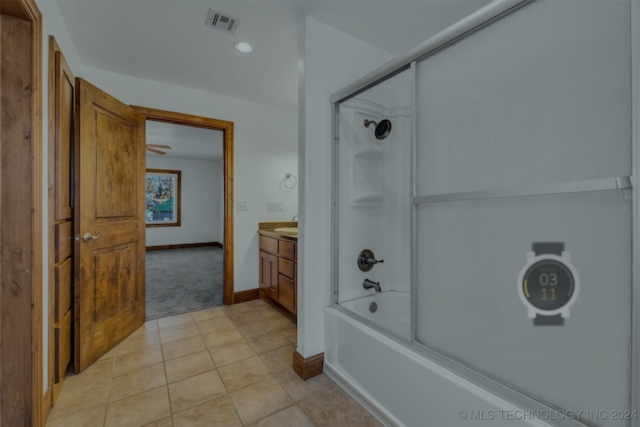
3:11
